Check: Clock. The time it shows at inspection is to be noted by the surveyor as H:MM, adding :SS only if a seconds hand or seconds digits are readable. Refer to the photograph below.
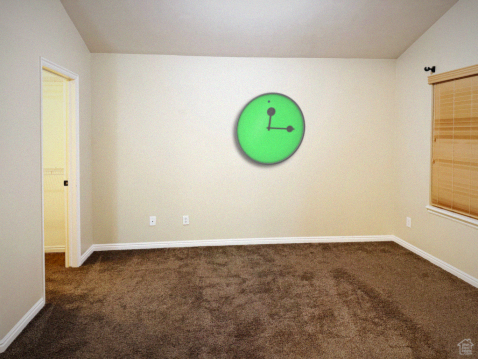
12:16
